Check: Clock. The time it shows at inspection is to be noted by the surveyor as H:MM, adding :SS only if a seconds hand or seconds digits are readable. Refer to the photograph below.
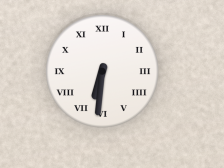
6:31
